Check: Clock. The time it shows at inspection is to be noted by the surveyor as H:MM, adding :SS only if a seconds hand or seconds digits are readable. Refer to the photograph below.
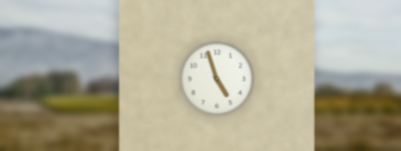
4:57
